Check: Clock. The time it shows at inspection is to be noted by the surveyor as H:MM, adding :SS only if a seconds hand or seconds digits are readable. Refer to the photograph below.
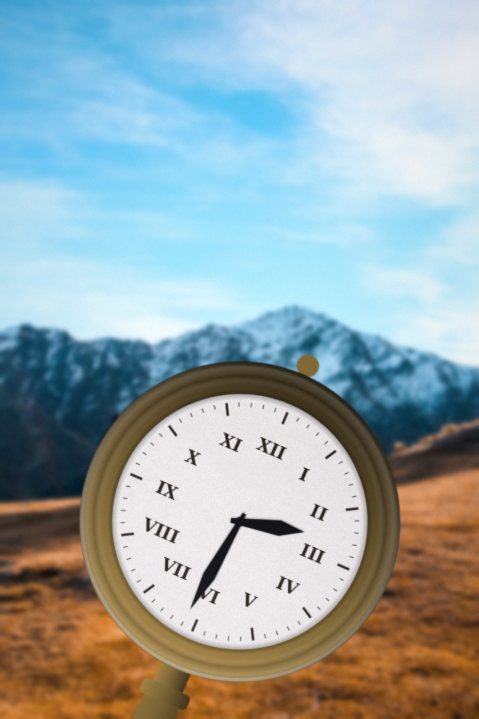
2:31
